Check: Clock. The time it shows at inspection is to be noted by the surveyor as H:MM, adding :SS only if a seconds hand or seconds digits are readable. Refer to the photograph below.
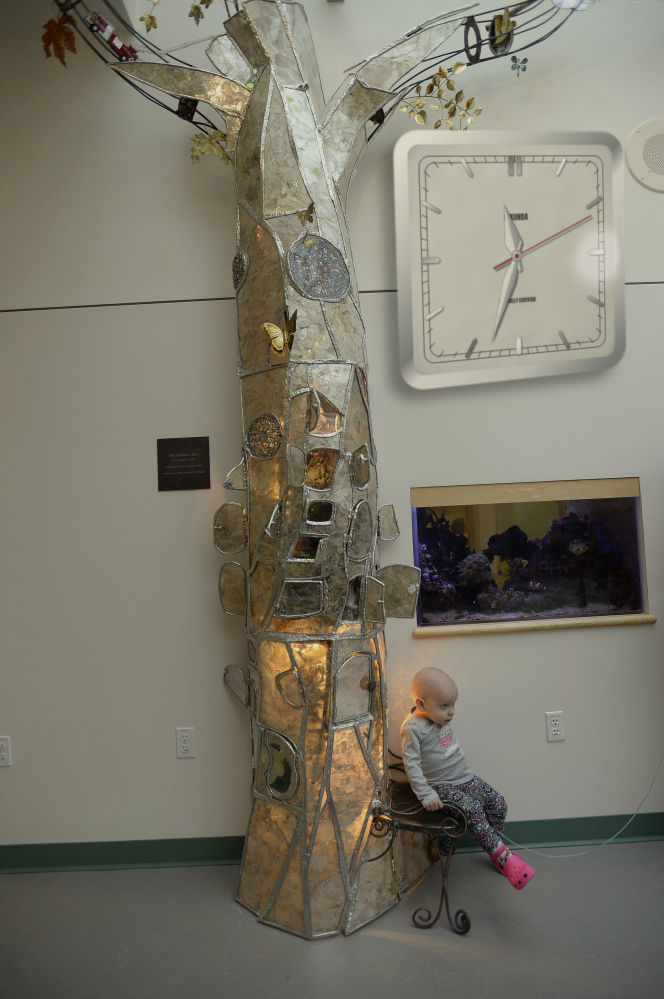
11:33:11
